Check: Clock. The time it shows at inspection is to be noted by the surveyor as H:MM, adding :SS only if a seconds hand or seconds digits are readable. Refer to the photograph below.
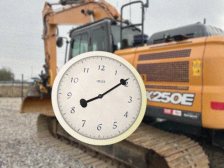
8:09
